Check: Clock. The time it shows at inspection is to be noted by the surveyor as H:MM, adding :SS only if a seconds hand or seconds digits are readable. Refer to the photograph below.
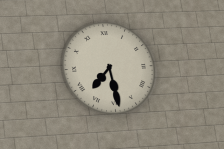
7:29
